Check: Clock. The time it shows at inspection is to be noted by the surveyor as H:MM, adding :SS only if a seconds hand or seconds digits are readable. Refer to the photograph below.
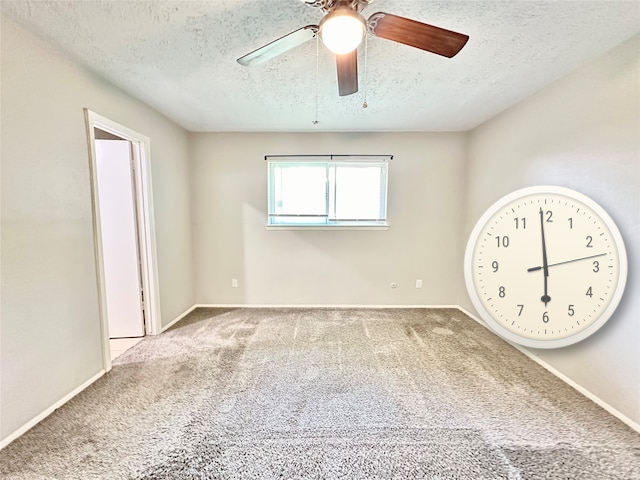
5:59:13
